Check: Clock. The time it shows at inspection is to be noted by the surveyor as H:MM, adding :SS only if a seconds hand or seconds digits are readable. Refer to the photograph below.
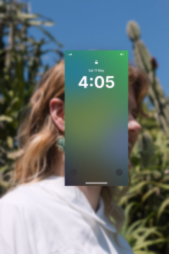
4:05
